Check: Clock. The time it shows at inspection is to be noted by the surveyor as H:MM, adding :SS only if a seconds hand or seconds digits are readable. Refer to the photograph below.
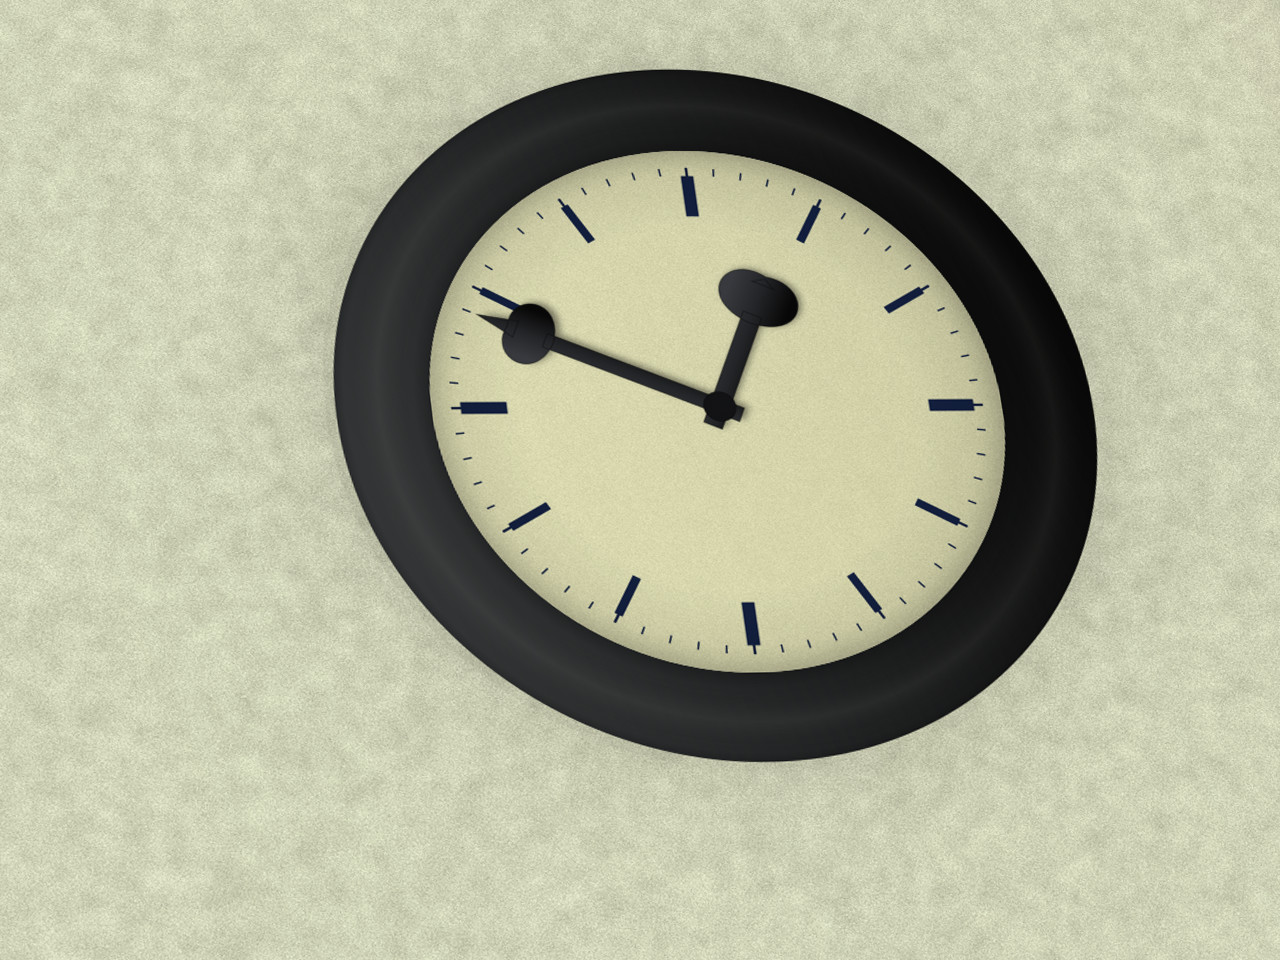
12:49
